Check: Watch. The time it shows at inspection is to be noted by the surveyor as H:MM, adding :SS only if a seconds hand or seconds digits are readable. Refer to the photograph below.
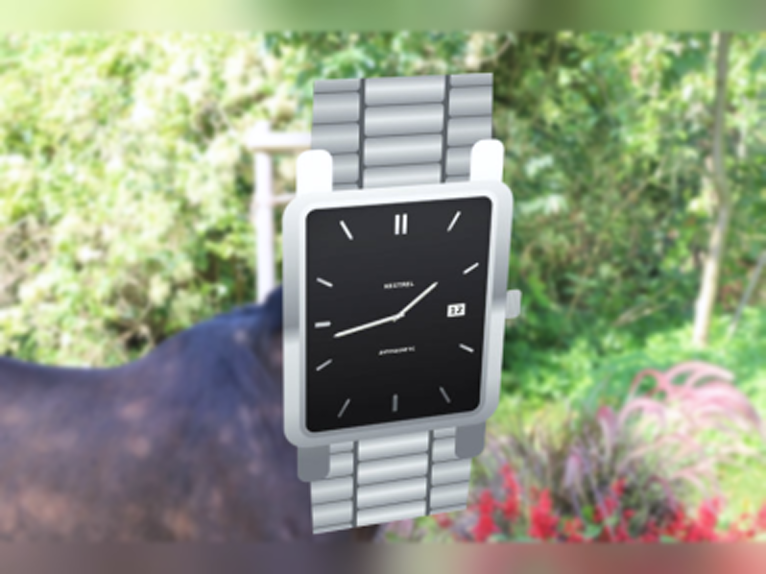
1:43
